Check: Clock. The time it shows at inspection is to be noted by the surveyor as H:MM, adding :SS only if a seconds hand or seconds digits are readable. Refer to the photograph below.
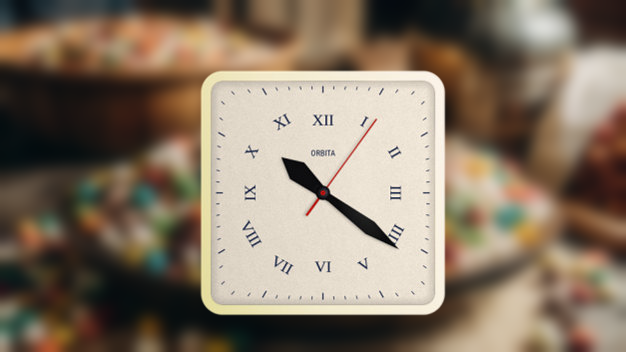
10:21:06
